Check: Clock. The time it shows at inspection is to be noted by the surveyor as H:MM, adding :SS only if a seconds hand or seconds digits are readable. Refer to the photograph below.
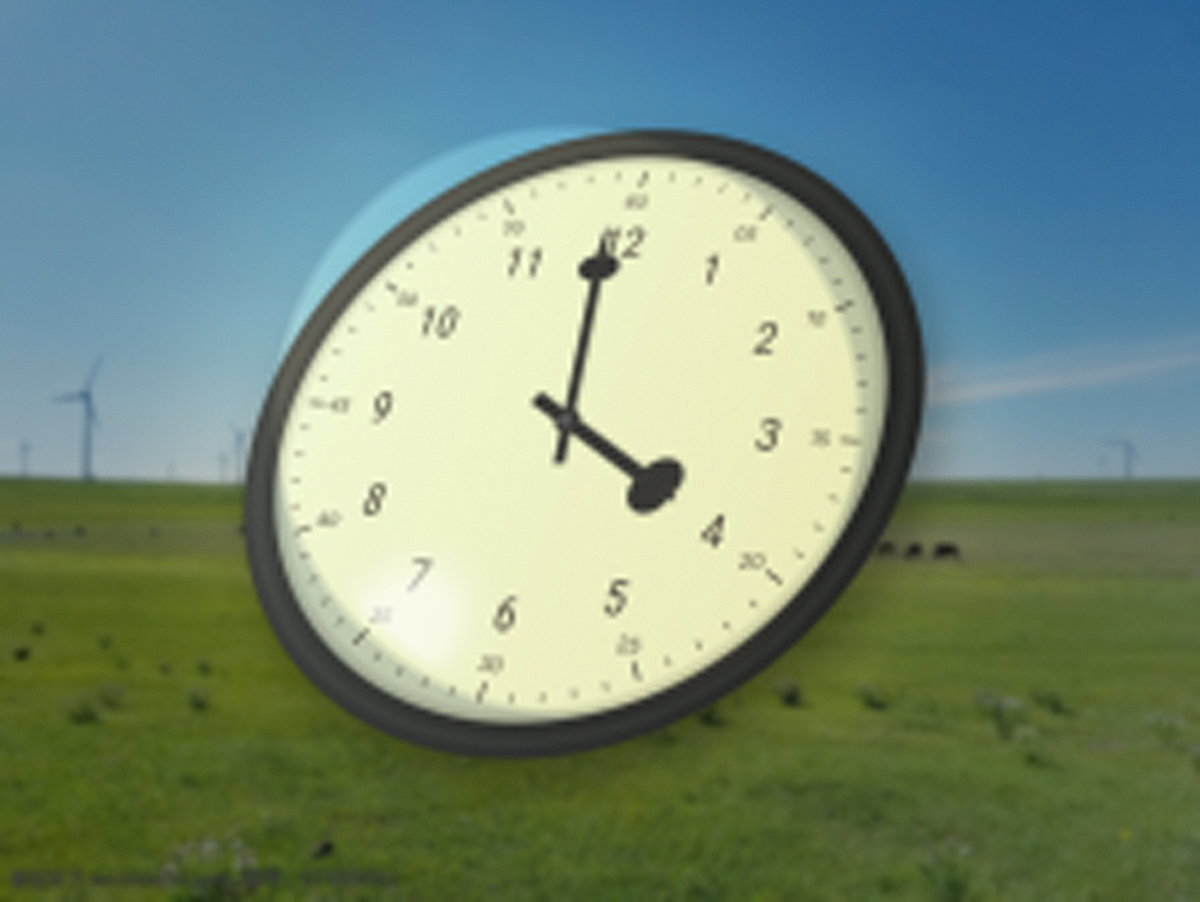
3:59
